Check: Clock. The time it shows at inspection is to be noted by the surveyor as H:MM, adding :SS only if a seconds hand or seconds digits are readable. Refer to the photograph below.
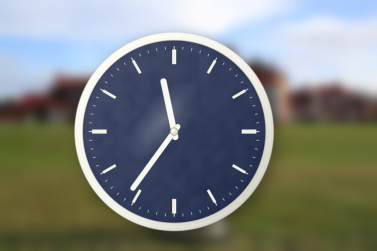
11:36
